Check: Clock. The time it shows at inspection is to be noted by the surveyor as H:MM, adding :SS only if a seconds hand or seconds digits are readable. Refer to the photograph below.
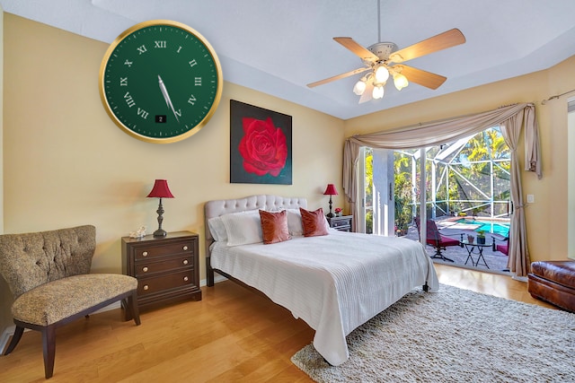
5:26
